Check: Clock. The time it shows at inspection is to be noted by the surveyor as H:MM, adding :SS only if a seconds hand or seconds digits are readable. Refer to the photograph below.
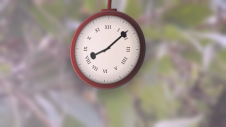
8:08
